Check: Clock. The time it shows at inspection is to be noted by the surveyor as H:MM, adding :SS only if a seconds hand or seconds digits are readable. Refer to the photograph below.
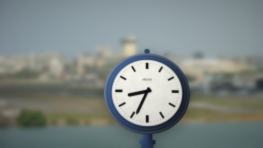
8:34
